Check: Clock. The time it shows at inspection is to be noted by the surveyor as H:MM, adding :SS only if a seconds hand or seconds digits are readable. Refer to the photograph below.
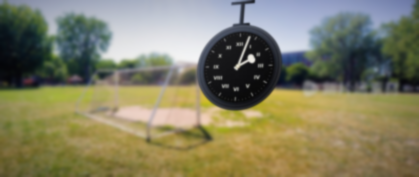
2:03
